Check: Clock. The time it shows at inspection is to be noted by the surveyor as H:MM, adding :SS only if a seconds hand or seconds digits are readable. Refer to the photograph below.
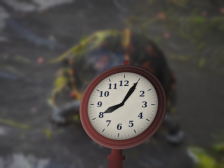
8:05
